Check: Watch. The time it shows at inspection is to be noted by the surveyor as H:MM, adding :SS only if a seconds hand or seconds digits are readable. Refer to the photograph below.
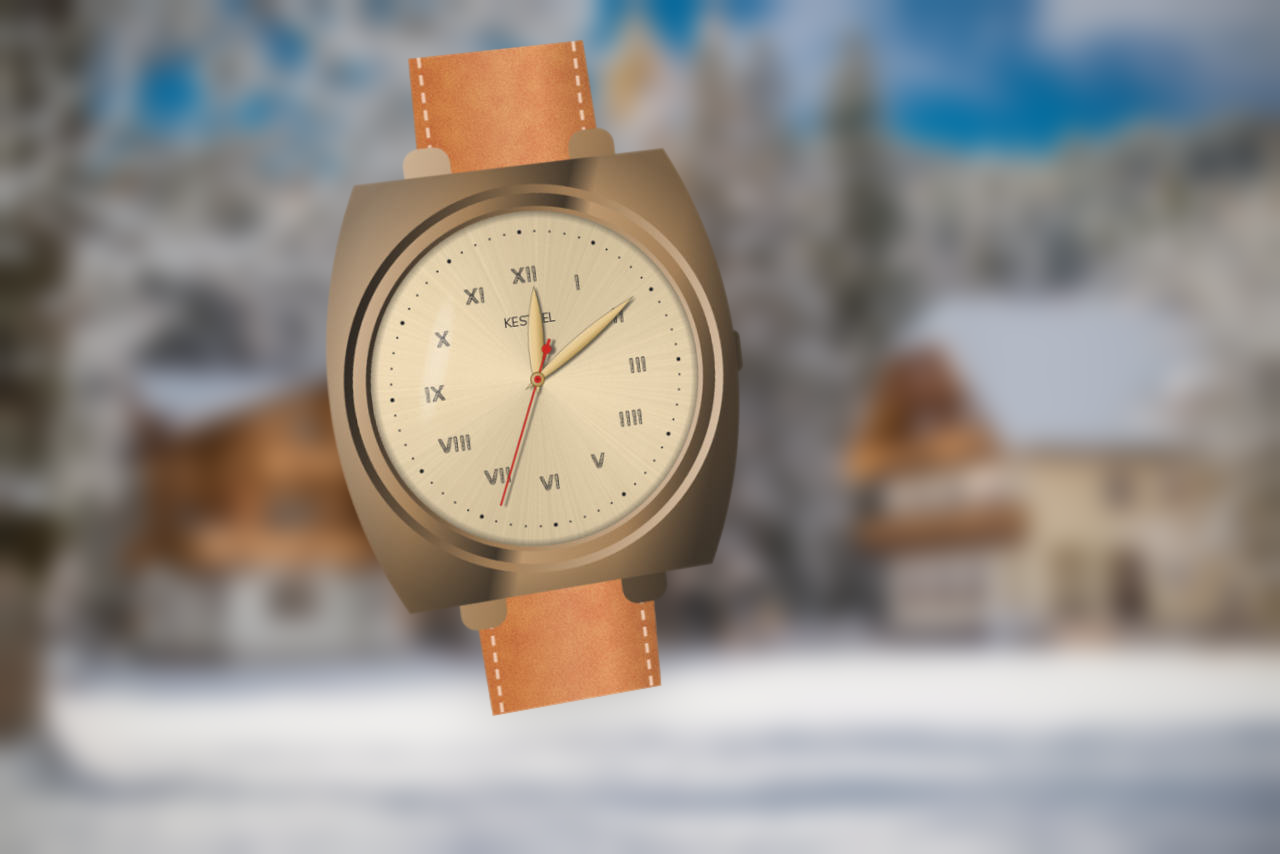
12:09:34
